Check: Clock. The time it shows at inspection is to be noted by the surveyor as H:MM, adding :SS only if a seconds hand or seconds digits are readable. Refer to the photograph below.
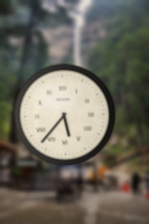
5:37
